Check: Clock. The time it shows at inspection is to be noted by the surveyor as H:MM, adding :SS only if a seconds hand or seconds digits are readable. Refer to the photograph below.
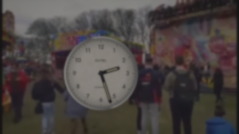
2:27
